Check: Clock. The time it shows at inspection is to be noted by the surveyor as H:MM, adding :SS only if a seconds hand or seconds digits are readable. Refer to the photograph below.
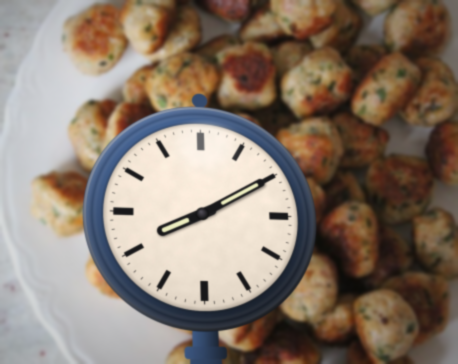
8:10
